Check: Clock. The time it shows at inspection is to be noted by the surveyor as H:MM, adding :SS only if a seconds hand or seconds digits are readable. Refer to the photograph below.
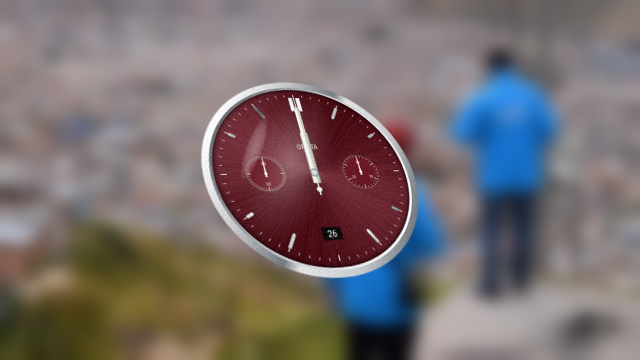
12:00
